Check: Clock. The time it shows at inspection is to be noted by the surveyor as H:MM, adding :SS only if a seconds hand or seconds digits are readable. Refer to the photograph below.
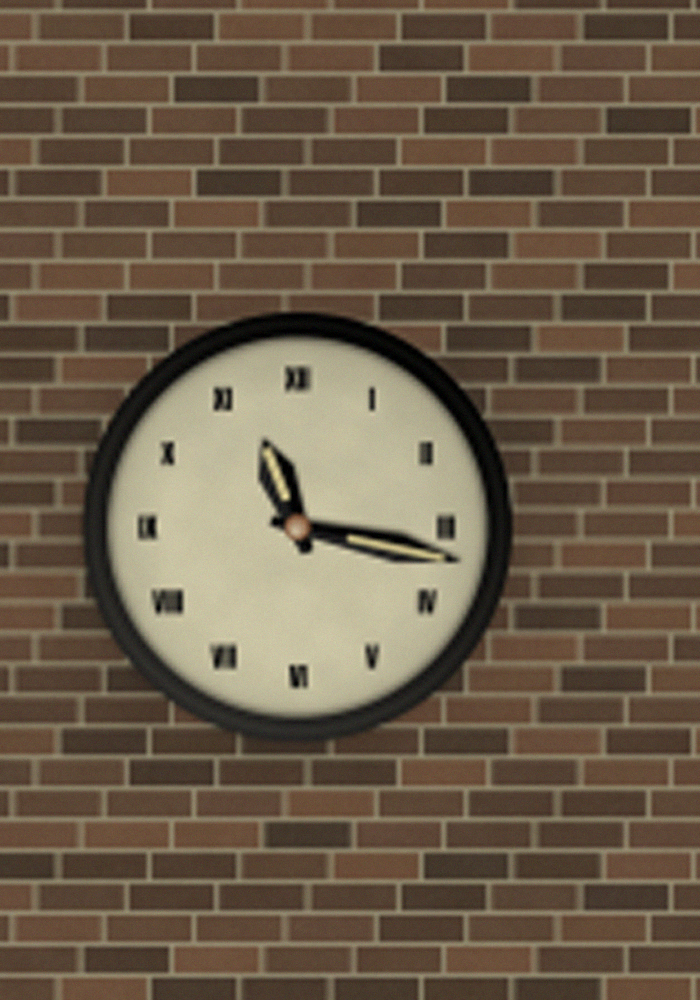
11:17
